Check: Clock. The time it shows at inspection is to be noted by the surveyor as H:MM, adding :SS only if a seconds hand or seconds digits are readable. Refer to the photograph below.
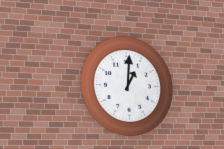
1:01
